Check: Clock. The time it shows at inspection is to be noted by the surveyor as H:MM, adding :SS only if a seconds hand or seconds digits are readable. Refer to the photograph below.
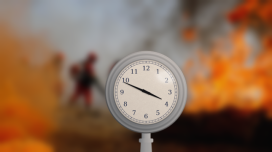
3:49
